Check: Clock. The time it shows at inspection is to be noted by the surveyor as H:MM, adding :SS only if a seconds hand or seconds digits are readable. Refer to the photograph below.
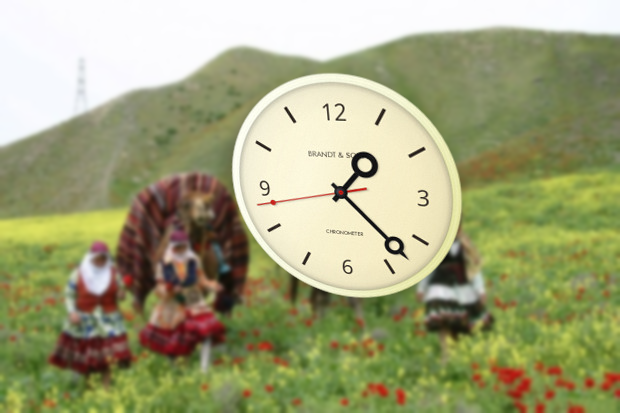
1:22:43
